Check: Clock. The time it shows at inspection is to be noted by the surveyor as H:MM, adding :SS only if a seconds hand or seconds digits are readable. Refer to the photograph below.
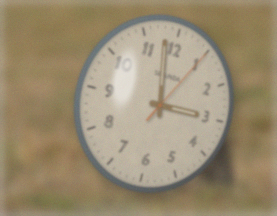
2:58:05
